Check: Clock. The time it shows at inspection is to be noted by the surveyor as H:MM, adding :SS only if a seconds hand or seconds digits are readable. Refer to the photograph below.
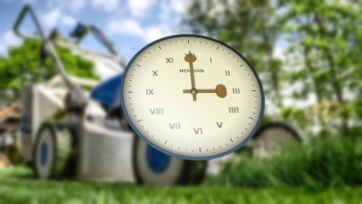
3:00
